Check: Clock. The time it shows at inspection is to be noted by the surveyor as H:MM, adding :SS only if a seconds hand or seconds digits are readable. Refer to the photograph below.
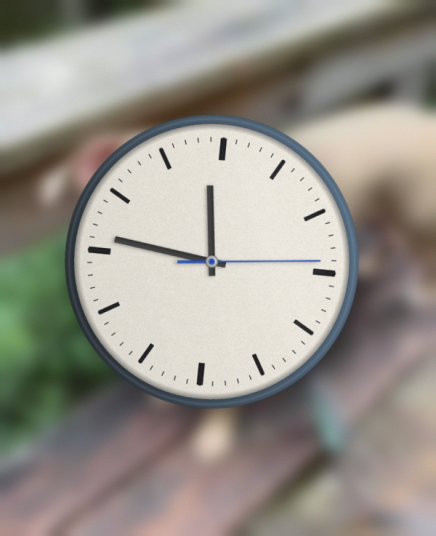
11:46:14
